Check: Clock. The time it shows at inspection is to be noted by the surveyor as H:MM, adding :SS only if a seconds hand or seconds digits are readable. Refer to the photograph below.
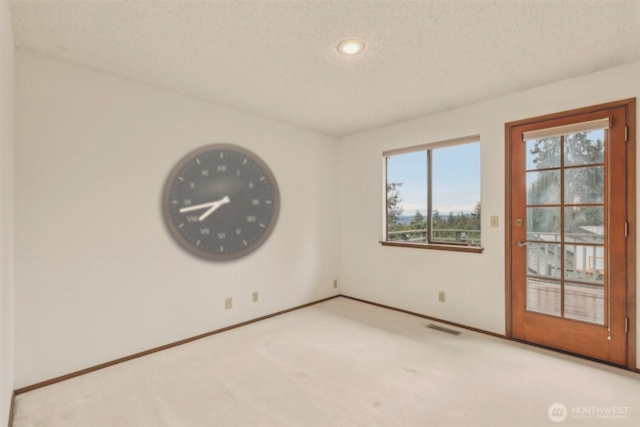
7:43
